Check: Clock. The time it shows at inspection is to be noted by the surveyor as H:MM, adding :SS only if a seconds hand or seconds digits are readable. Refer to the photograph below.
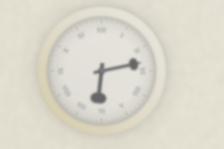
6:13
